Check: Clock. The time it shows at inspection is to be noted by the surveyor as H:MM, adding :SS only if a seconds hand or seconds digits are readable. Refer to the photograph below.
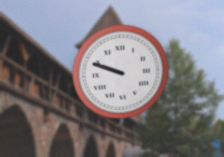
9:49
